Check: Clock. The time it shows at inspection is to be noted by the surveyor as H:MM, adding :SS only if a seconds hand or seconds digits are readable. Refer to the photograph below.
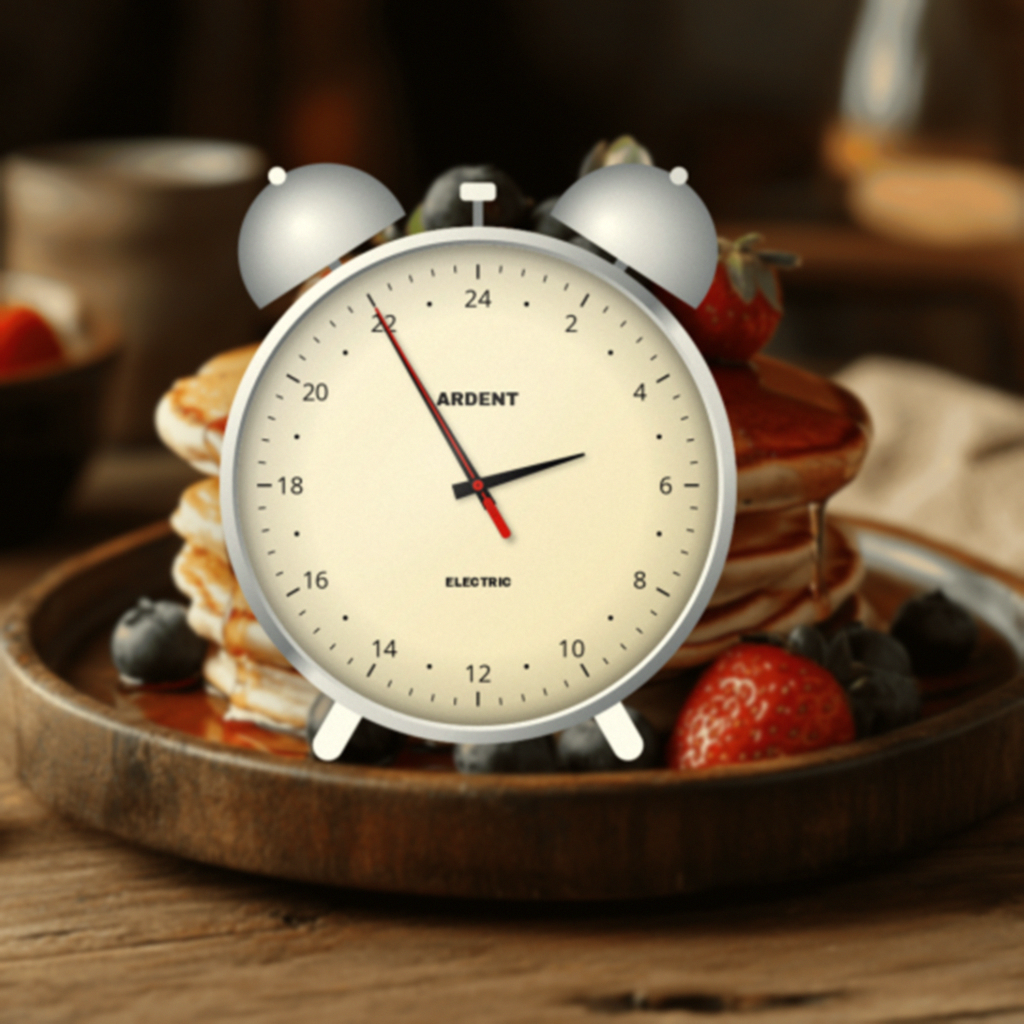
4:54:55
